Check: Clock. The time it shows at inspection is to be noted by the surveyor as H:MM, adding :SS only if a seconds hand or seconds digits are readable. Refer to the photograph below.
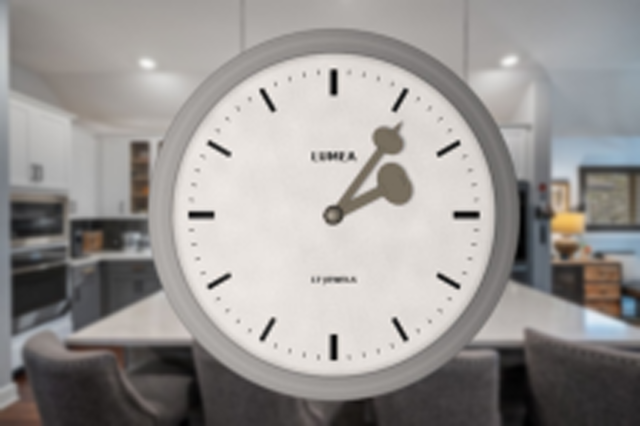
2:06
